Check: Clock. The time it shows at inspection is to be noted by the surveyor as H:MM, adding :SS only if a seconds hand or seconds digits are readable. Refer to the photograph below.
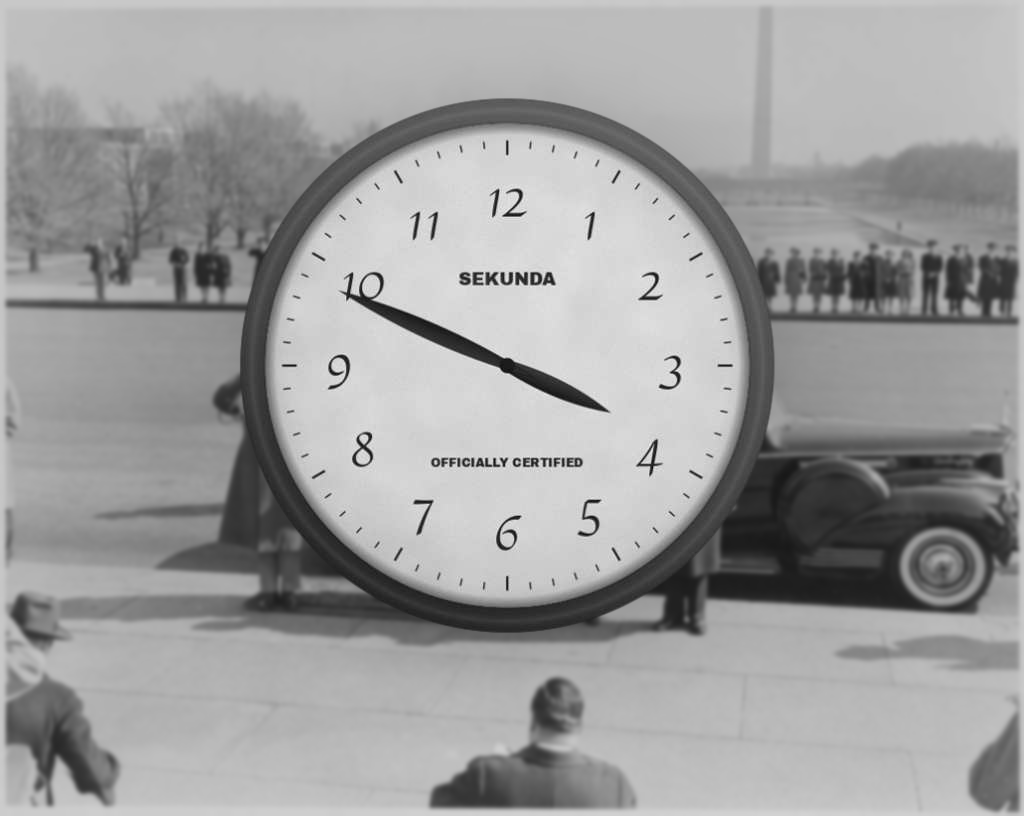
3:49
